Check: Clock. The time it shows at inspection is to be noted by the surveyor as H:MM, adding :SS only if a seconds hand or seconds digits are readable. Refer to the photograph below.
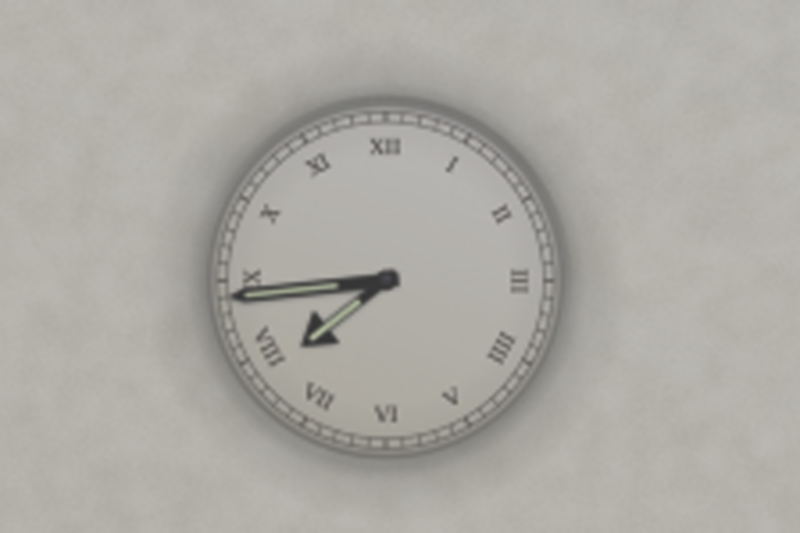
7:44
